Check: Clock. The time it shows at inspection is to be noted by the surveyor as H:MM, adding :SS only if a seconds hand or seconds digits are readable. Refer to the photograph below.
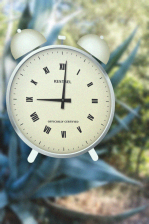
9:01
